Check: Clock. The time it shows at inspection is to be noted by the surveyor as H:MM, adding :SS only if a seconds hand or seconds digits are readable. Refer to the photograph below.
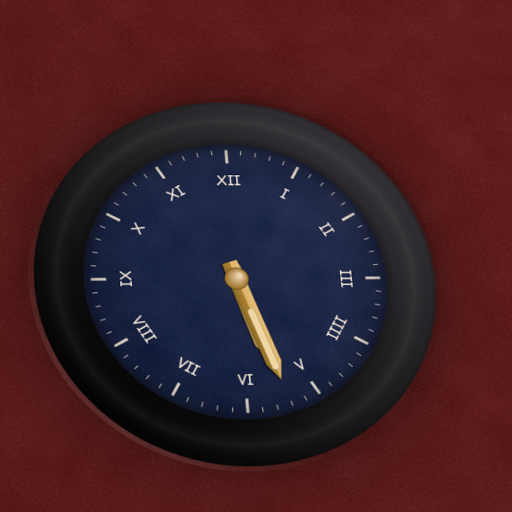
5:27
